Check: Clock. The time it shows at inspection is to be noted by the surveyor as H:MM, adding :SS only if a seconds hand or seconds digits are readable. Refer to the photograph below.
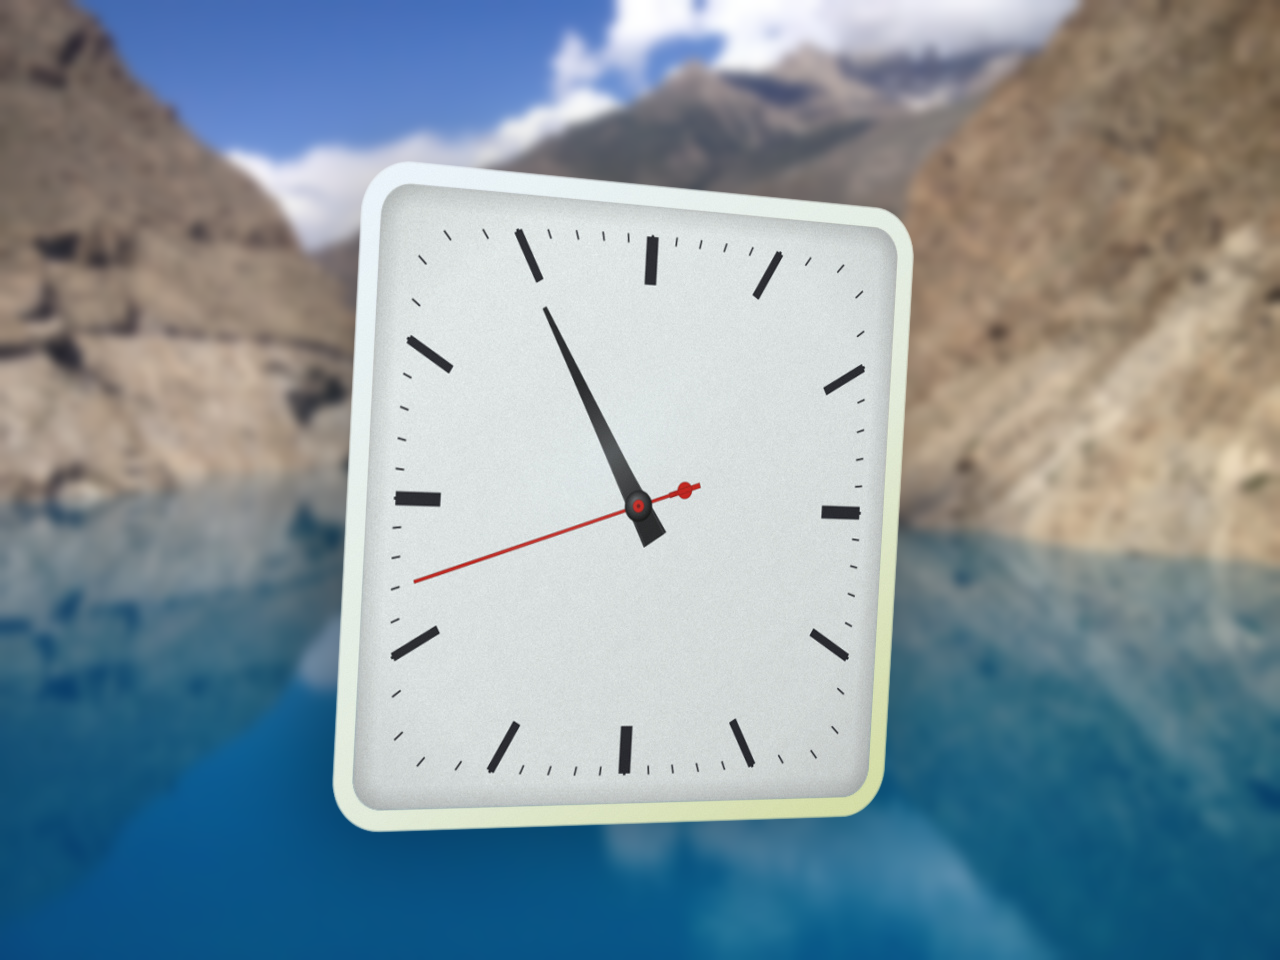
10:54:42
